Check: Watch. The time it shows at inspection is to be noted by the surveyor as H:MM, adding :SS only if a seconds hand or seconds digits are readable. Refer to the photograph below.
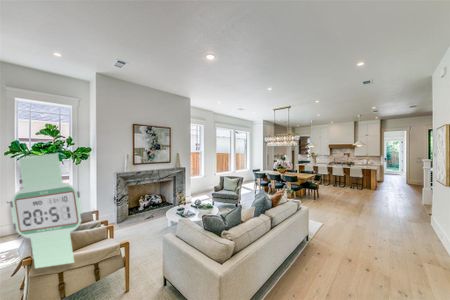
20:51
